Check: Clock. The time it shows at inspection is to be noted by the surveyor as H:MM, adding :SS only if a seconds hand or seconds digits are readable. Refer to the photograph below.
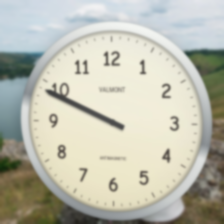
9:49
